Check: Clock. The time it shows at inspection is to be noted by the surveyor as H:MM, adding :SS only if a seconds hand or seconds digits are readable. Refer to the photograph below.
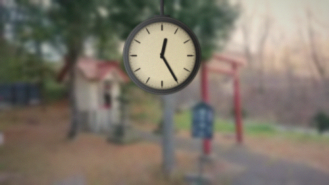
12:25
